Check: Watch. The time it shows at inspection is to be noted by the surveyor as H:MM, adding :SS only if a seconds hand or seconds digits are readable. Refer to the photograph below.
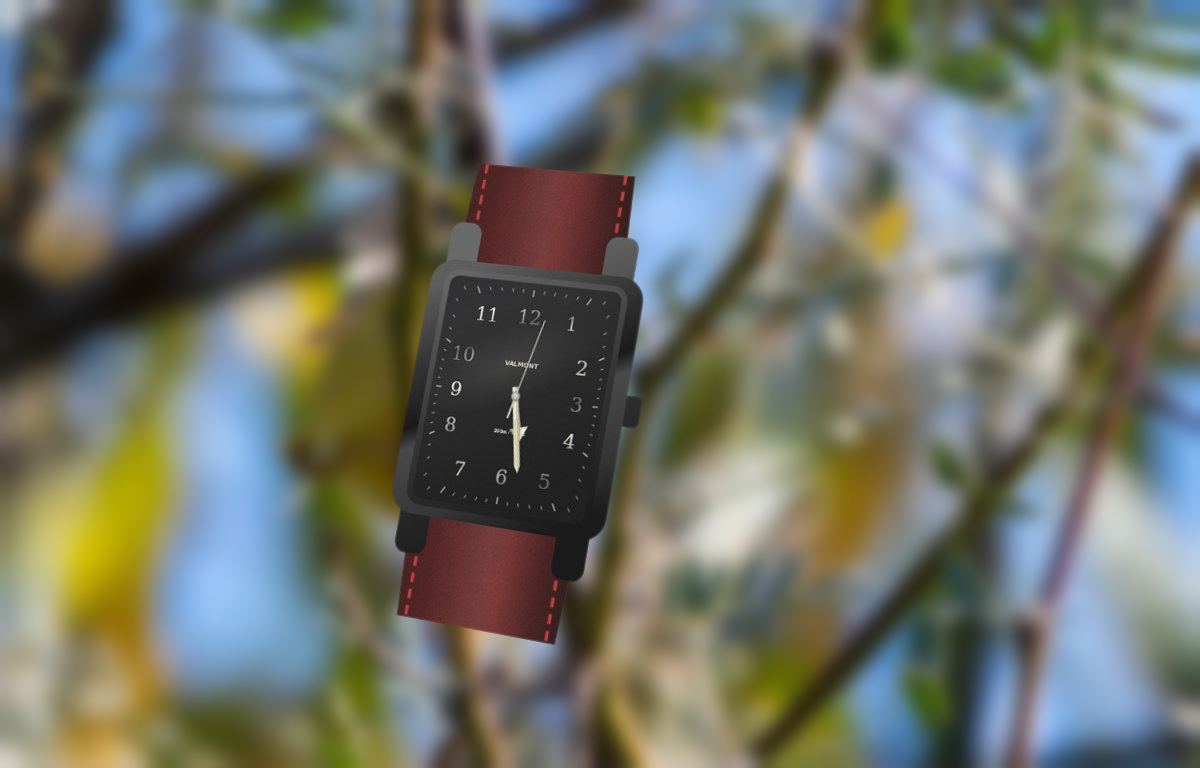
5:28:02
